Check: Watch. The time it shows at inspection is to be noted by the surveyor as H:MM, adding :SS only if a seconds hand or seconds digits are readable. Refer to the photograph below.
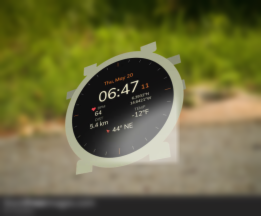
6:47
